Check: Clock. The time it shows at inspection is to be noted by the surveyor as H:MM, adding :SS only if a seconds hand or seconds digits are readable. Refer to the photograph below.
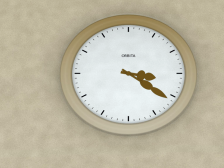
3:21
